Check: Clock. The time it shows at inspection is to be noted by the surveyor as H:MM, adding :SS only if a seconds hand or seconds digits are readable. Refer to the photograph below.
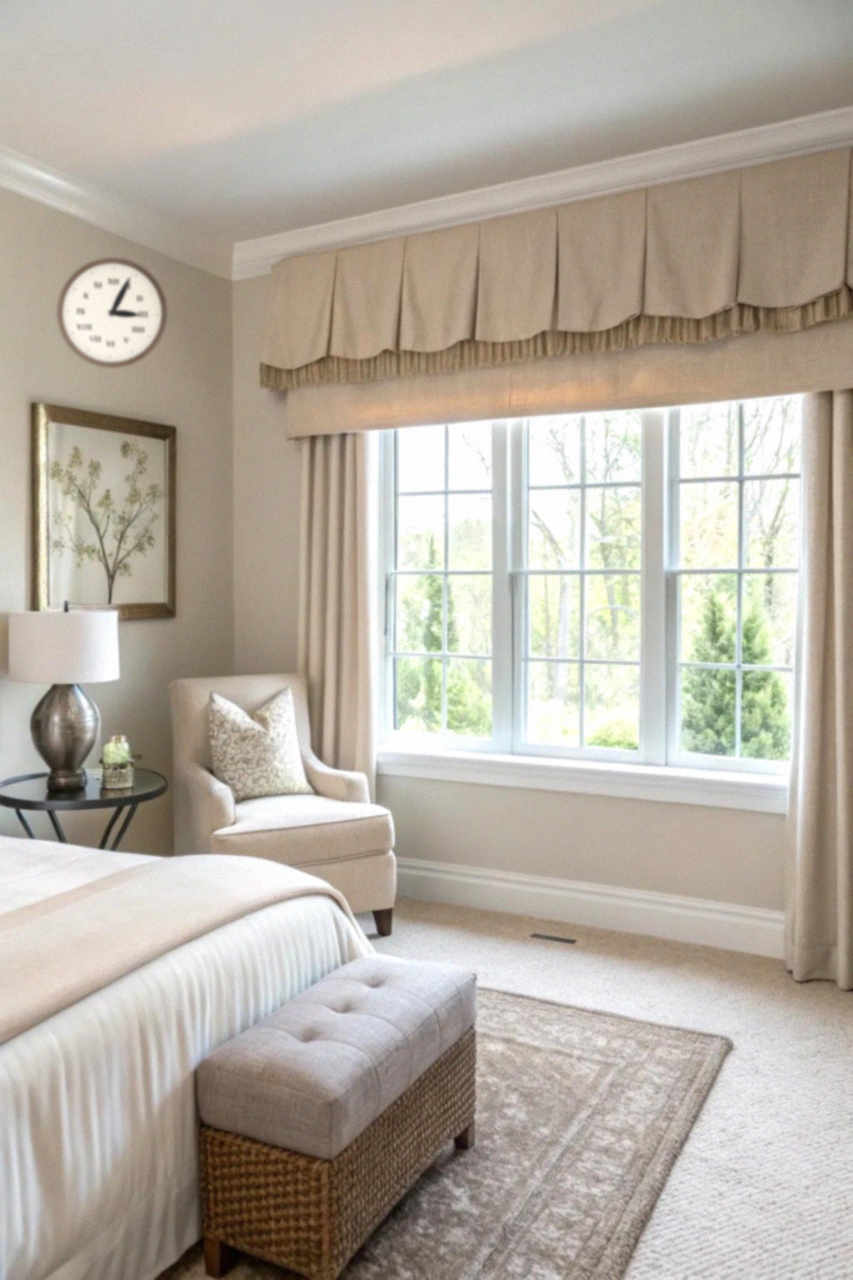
3:04
